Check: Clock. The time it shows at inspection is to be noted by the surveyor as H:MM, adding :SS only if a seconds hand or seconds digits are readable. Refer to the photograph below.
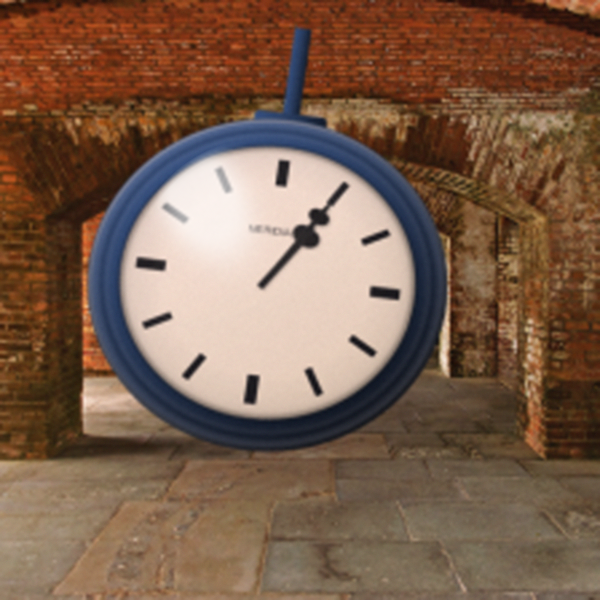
1:05
